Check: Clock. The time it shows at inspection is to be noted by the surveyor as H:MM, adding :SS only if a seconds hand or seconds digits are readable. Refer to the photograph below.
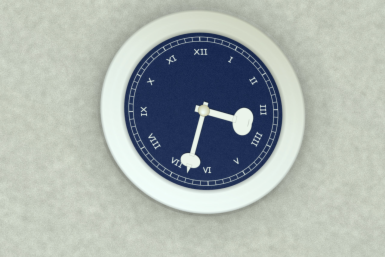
3:33
